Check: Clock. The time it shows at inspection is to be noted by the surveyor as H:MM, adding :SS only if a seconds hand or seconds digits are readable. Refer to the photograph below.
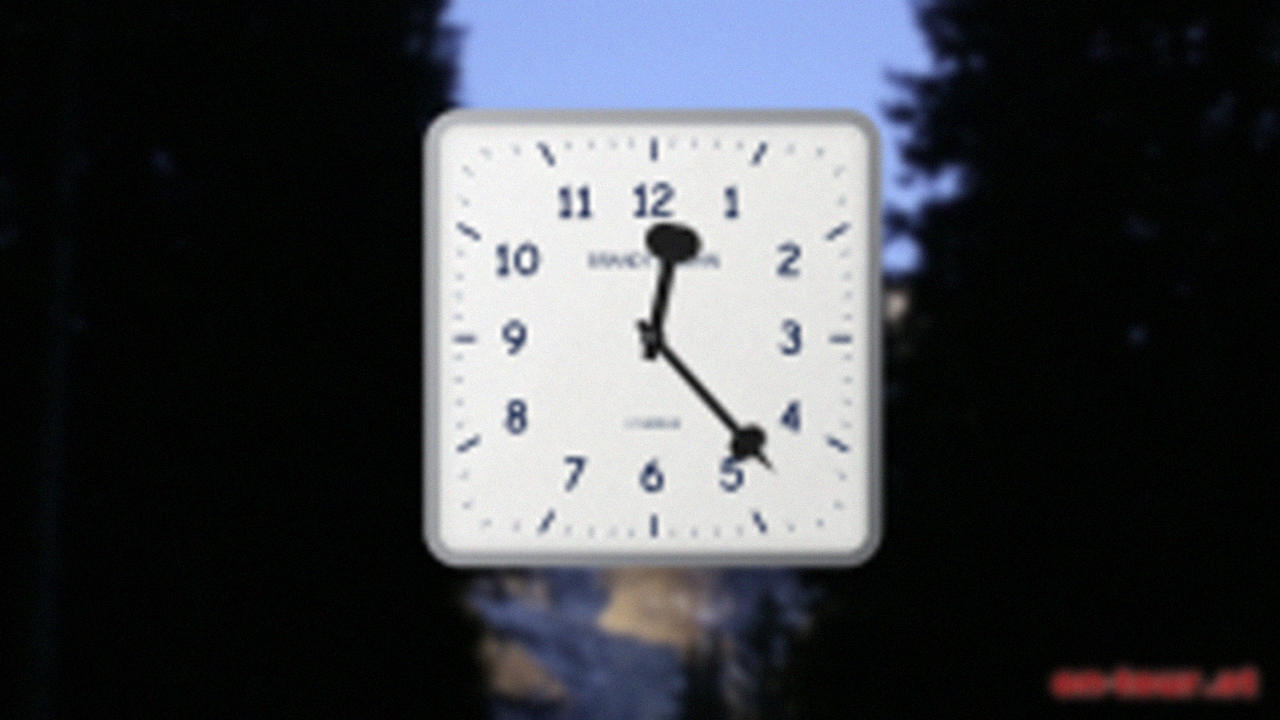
12:23
